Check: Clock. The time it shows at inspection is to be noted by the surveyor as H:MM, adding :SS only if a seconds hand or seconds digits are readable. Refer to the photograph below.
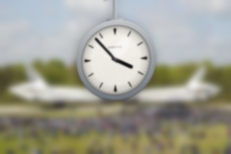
3:53
